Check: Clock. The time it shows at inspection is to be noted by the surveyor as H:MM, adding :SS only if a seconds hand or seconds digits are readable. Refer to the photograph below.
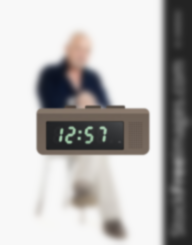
12:57
